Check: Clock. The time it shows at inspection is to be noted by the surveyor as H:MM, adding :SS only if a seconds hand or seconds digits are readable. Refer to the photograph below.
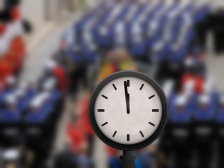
11:59
